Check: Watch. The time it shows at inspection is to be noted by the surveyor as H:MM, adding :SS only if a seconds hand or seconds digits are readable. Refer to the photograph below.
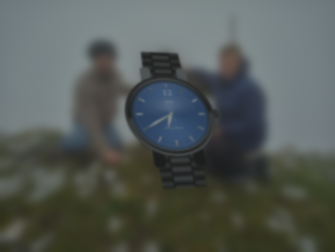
6:40
